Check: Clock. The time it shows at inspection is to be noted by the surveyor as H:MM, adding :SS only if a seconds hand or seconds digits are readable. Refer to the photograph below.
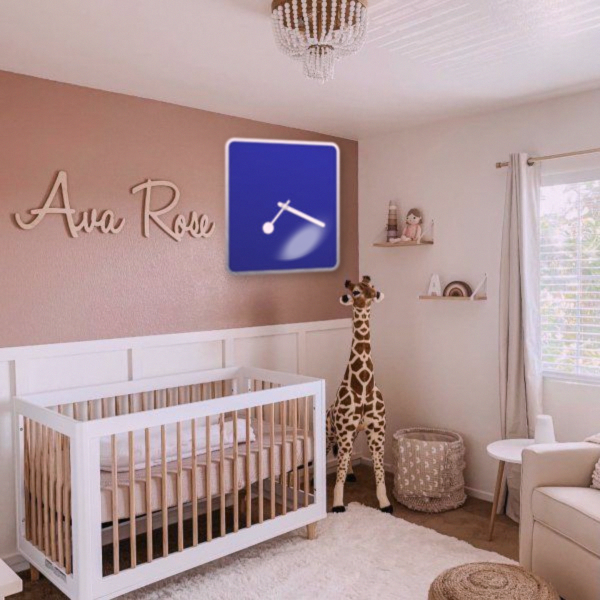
7:19
